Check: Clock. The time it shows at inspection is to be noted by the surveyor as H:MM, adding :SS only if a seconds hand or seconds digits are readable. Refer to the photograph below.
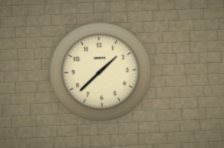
1:38
